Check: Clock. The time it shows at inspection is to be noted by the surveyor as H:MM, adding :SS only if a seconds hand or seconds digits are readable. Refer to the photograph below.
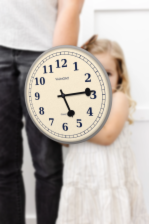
5:14
